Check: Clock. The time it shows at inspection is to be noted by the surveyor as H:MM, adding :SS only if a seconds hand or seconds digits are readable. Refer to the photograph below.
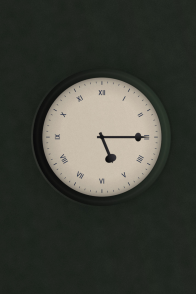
5:15
